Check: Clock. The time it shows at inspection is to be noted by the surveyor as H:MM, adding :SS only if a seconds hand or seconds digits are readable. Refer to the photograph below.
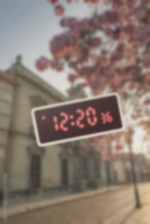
12:20
